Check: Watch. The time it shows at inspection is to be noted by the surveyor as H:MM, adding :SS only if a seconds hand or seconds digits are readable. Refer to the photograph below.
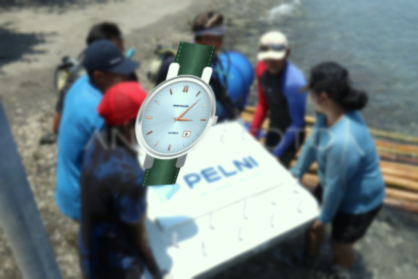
3:07
